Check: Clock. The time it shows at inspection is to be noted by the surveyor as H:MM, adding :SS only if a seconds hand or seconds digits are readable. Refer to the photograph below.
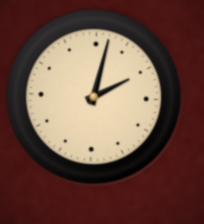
2:02
